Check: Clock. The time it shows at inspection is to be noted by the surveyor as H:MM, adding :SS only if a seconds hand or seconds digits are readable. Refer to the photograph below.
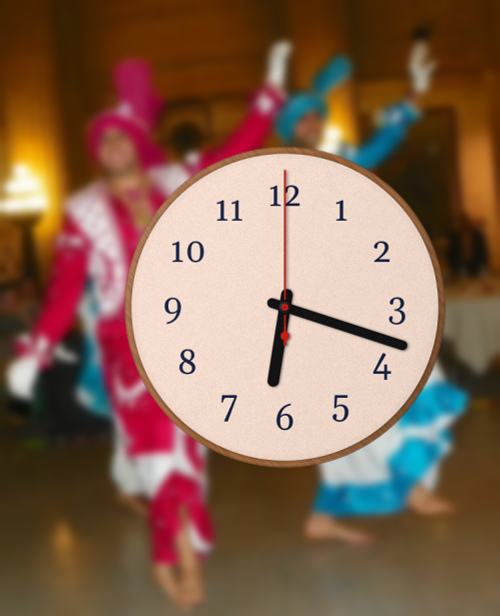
6:18:00
